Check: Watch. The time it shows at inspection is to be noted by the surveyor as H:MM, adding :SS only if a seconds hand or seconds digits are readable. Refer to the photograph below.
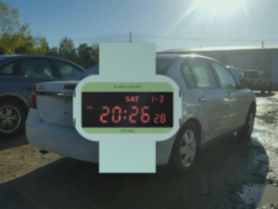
20:26
